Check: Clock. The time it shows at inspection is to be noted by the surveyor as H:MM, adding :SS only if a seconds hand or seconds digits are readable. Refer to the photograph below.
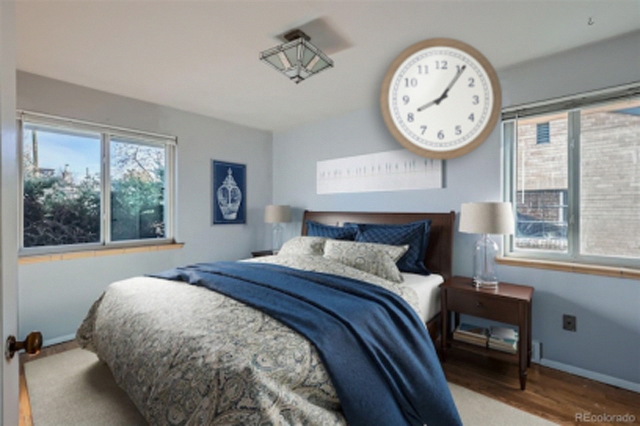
8:06
